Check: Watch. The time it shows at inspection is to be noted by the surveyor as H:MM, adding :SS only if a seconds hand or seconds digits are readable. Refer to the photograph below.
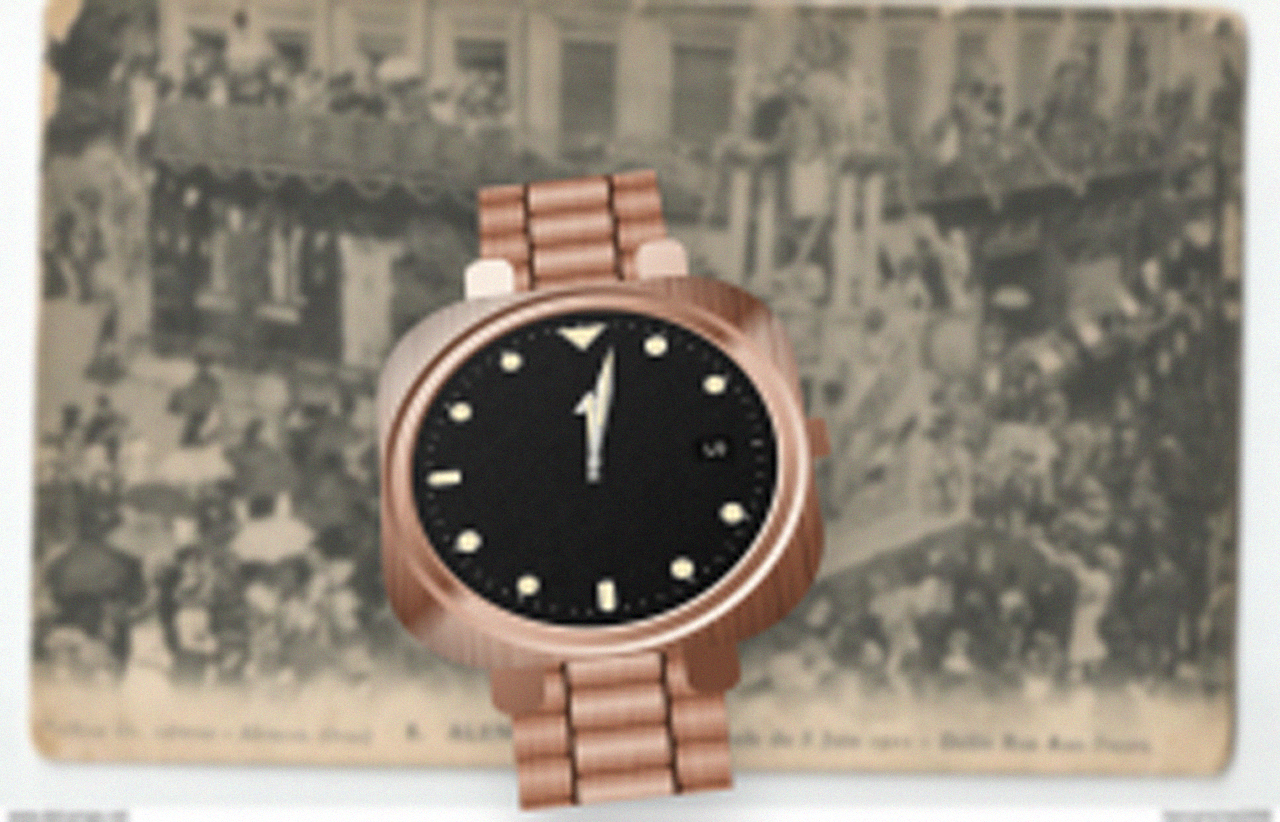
12:02
